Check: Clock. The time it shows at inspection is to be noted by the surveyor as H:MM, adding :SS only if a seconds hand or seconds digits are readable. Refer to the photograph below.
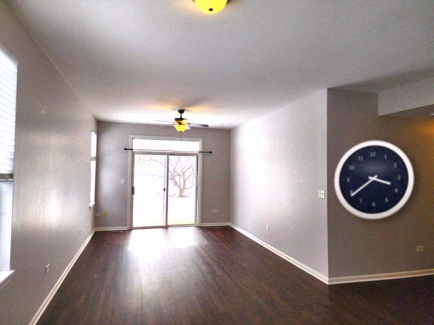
3:39
